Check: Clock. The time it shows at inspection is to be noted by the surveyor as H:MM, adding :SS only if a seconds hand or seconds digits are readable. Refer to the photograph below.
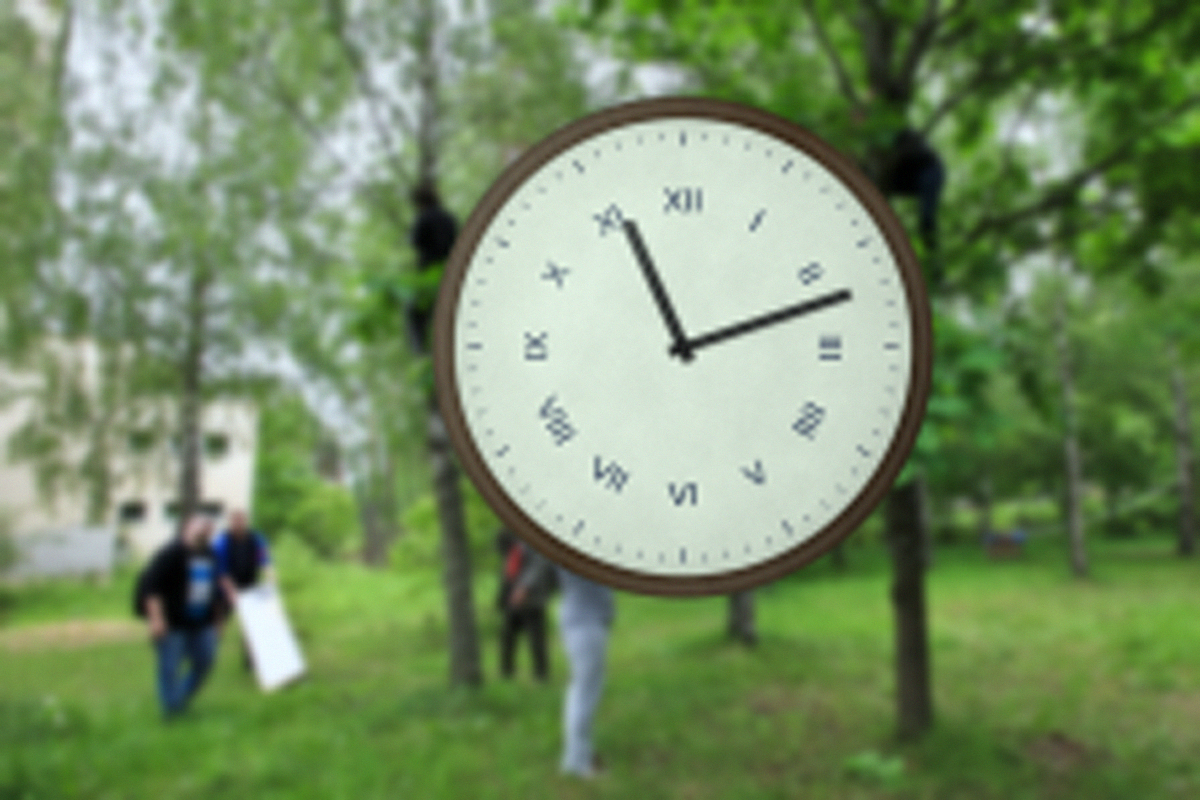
11:12
